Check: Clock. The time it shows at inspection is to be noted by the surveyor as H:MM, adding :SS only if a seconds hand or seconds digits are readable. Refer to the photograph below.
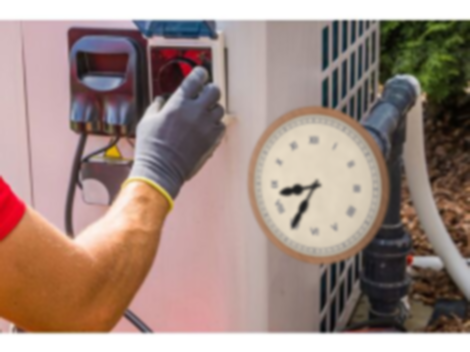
8:35
